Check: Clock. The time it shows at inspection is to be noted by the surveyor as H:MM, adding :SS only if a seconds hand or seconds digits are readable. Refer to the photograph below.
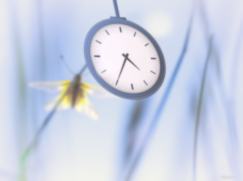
4:35
